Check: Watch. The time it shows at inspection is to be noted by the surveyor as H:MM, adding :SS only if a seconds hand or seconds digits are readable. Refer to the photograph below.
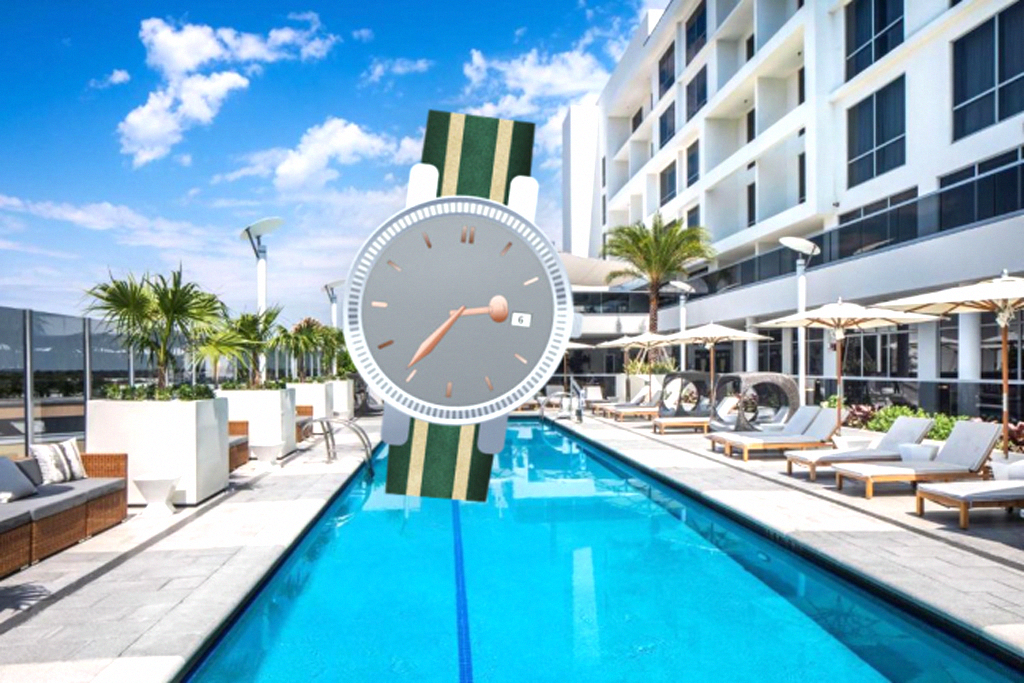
2:36
